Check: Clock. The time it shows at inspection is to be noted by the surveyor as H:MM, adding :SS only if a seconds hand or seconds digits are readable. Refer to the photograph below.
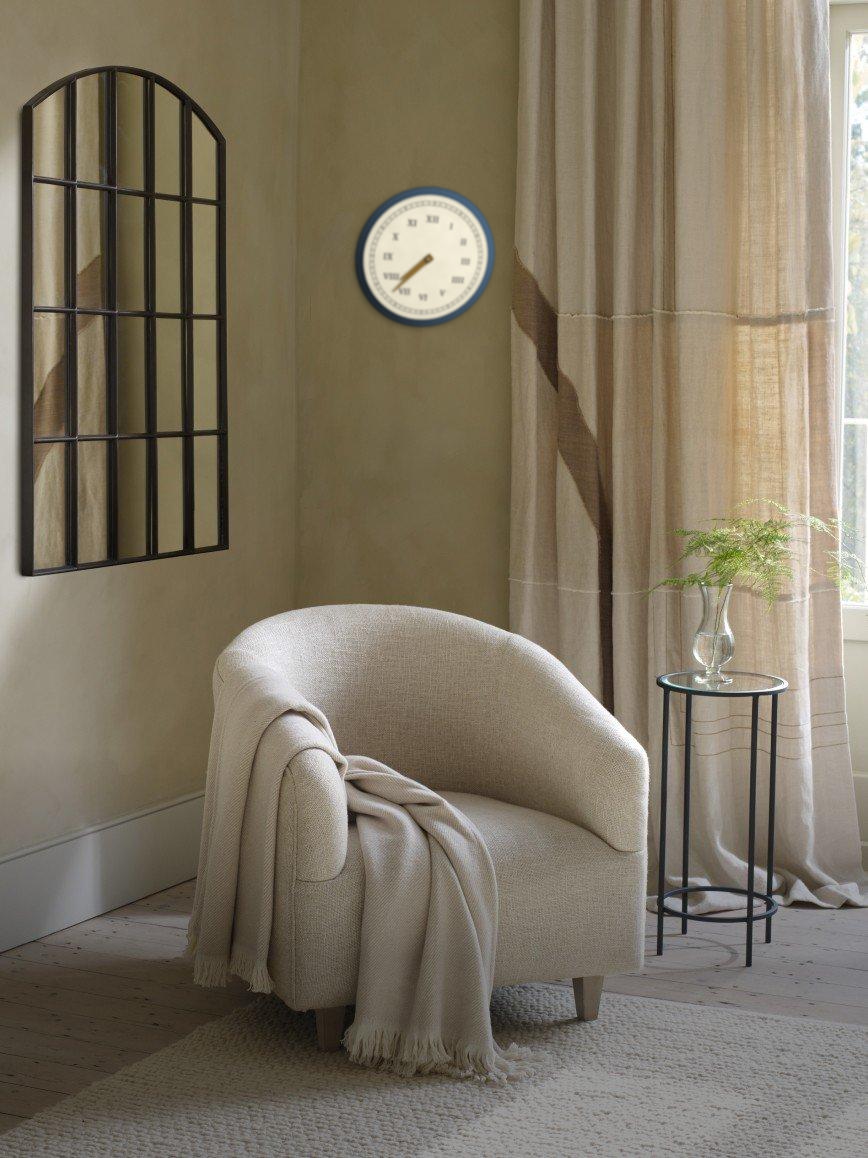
7:37
